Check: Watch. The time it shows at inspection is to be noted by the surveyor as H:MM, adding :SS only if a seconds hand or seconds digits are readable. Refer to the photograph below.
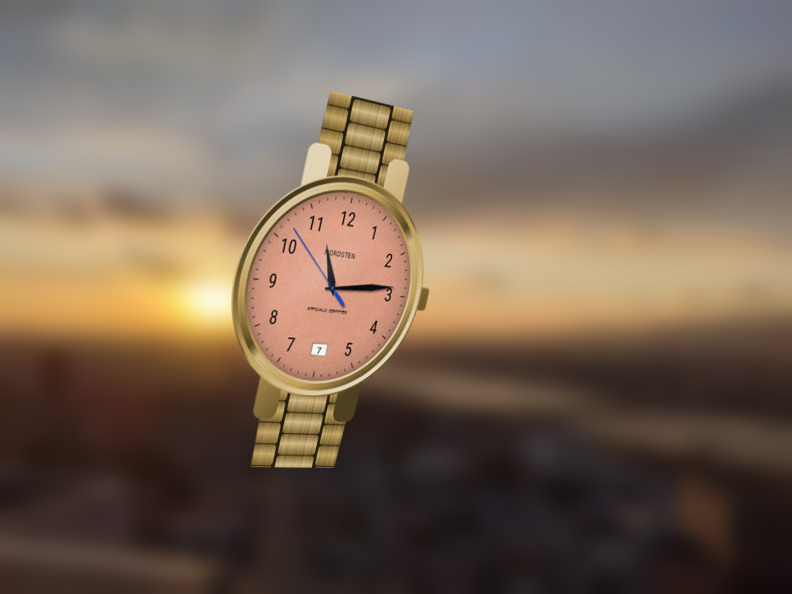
11:13:52
